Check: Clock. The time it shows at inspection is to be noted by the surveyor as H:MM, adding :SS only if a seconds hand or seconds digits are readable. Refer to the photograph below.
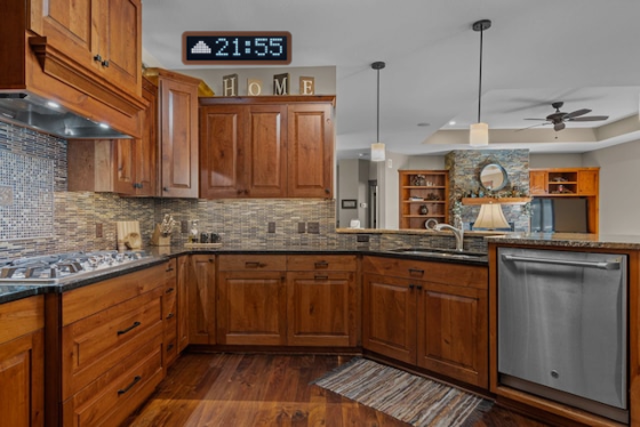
21:55
